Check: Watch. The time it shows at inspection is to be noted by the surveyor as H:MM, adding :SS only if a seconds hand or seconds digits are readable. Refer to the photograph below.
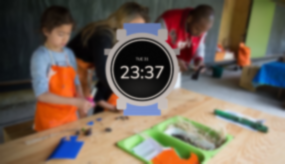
23:37
